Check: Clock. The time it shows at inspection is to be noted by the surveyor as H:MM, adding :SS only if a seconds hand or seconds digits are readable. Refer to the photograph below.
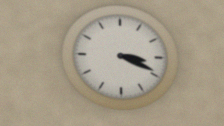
3:19
